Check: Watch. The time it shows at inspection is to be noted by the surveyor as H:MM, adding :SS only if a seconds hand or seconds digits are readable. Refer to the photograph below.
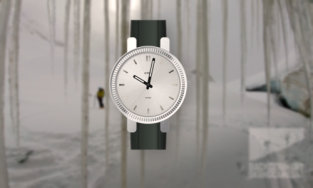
10:02
